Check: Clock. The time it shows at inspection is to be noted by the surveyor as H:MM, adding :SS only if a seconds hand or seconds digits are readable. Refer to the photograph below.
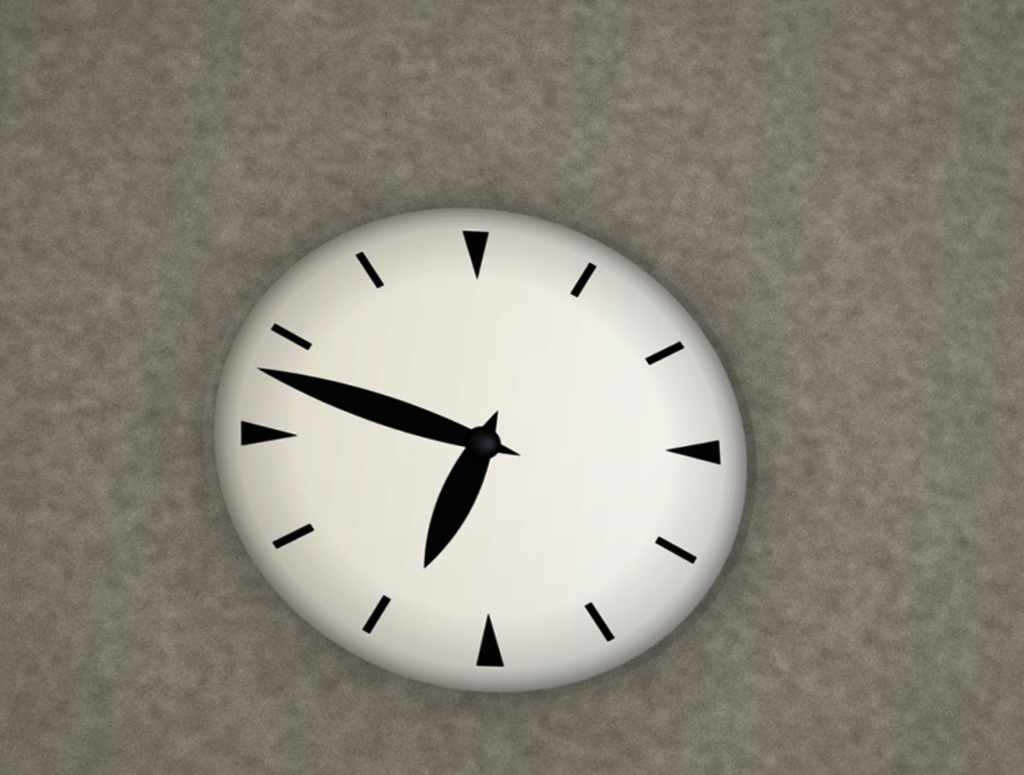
6:48
